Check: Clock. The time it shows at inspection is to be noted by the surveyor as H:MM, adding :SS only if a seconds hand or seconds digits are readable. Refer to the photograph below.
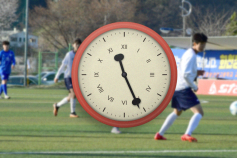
11:26
